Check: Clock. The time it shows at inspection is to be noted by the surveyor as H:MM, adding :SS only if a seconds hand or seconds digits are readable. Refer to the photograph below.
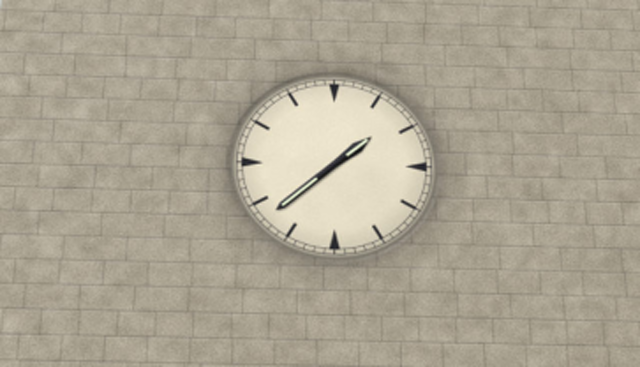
1:38
